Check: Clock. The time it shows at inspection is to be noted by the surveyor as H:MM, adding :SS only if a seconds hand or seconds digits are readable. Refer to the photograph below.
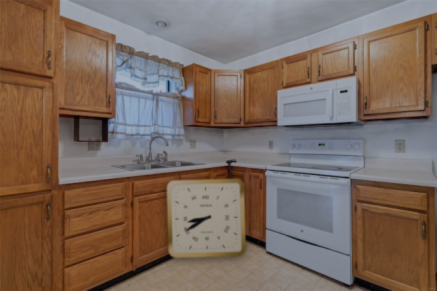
8:40
